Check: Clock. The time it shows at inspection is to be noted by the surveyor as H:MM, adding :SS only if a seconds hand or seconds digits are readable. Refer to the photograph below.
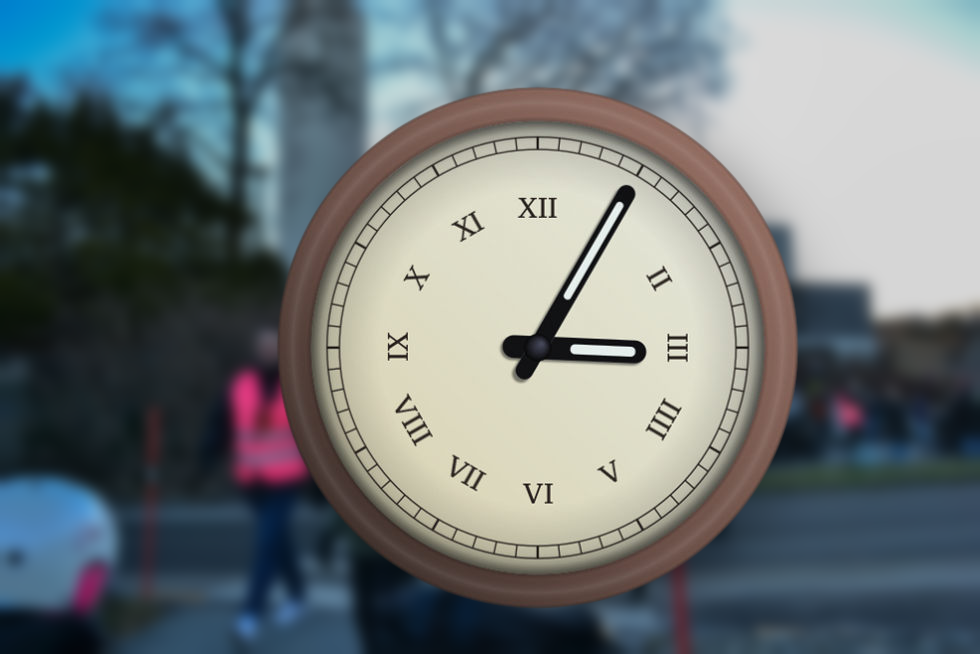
3:05
